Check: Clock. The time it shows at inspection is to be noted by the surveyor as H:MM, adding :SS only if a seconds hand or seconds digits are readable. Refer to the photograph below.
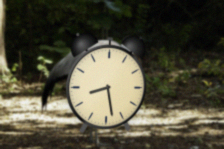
8:28
